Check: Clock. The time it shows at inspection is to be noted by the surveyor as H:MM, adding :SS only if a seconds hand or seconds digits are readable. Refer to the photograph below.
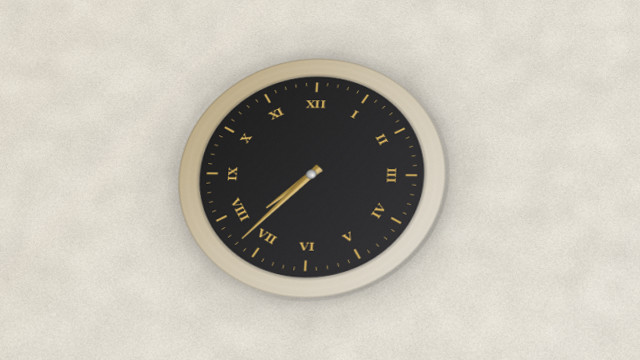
7:37
